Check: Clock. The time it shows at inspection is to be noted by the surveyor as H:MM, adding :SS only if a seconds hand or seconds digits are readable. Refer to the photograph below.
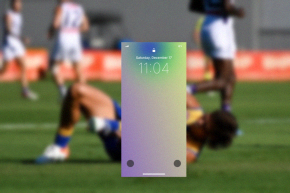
11:04
